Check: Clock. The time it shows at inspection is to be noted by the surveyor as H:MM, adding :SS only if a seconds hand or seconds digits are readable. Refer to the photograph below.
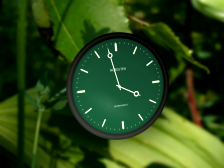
3:58
